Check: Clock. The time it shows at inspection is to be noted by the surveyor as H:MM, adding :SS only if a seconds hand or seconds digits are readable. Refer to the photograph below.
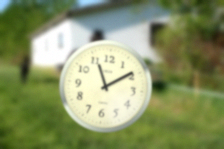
11:09
